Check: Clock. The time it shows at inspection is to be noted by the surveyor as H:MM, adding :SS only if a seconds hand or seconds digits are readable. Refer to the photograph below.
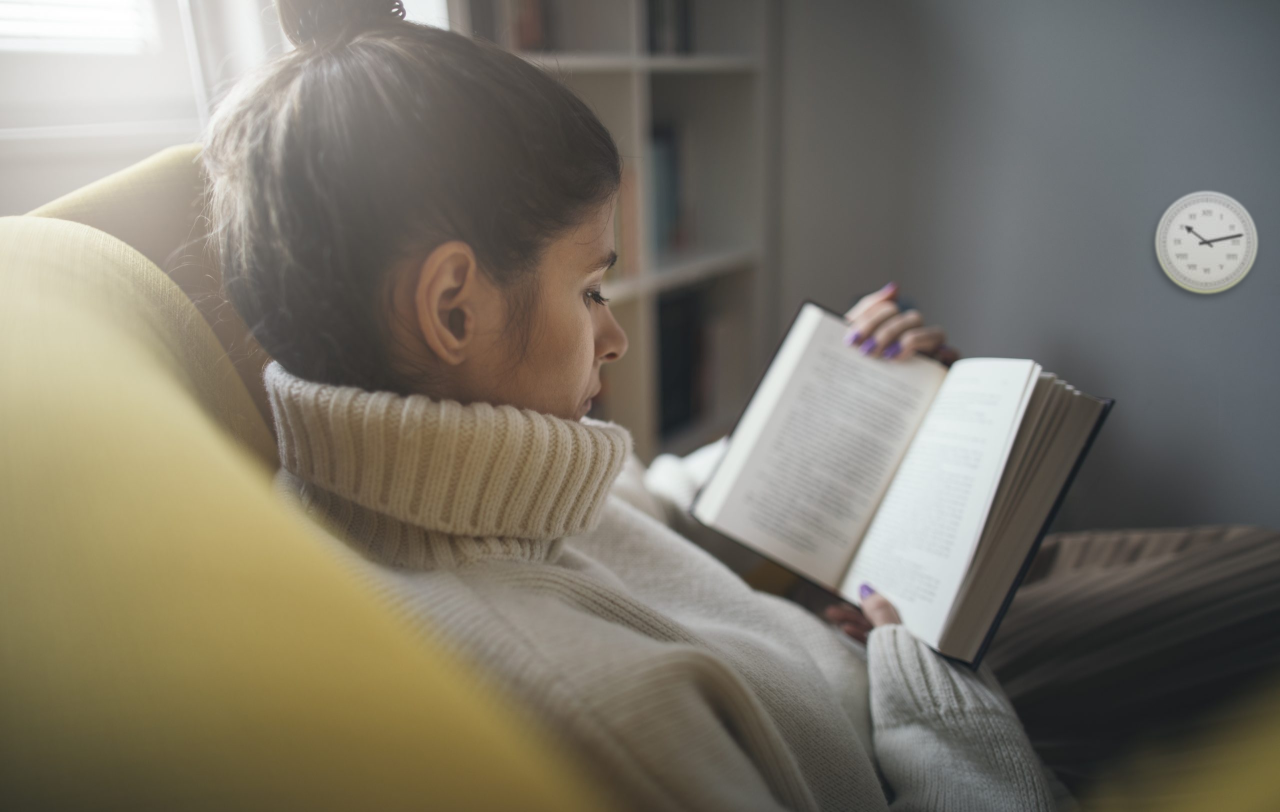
10:13
